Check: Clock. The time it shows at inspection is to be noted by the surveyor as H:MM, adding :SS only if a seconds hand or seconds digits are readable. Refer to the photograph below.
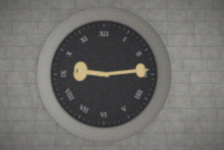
9:14
